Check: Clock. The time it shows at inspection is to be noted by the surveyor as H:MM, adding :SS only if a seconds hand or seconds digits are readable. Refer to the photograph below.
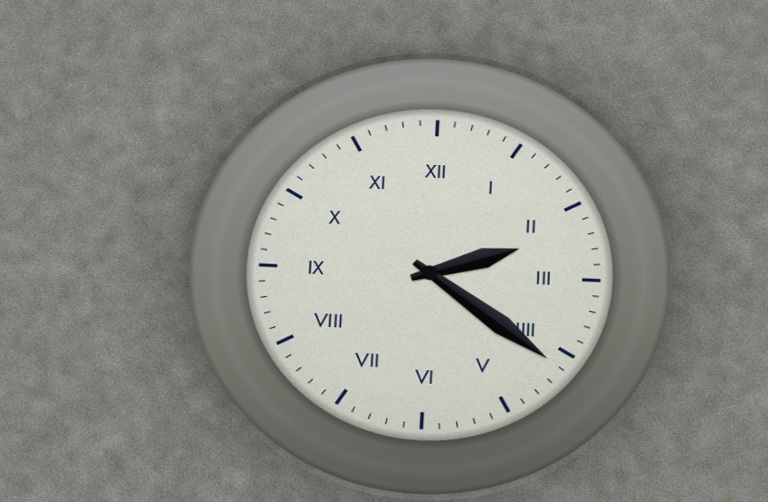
2:21
